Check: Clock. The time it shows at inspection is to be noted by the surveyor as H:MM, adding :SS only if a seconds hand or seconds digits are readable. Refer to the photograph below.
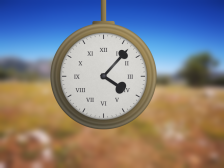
4:07
